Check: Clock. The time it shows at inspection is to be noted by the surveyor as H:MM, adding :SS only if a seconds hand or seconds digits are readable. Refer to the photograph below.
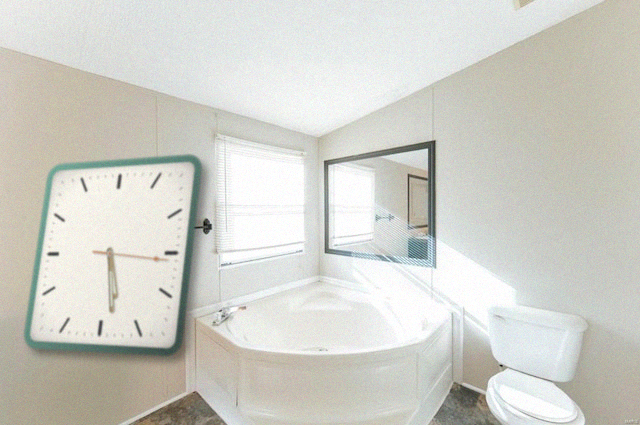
5:28:16
